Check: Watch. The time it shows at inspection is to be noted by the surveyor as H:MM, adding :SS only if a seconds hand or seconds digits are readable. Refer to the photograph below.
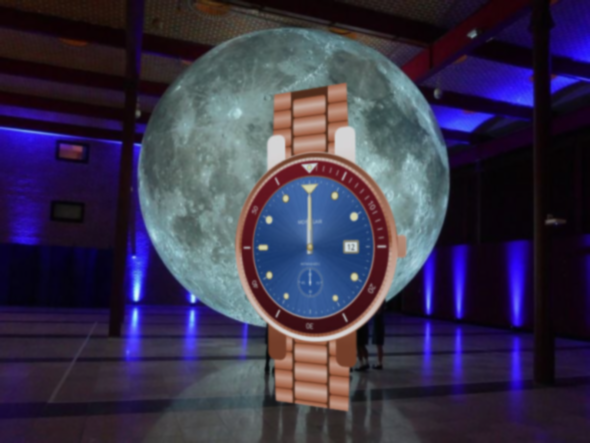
12:00
